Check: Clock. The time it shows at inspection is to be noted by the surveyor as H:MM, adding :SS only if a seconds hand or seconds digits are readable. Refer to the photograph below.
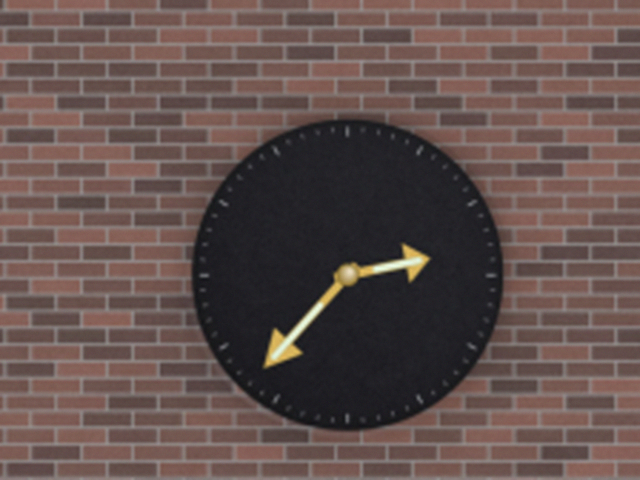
2:37
